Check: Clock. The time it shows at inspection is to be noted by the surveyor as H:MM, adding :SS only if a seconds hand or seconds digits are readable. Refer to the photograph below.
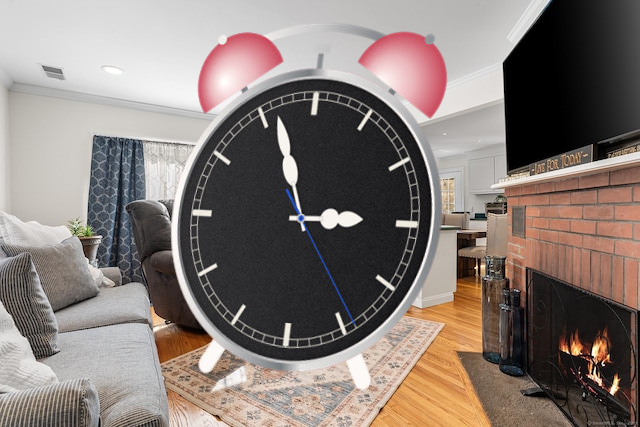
2:56:24
